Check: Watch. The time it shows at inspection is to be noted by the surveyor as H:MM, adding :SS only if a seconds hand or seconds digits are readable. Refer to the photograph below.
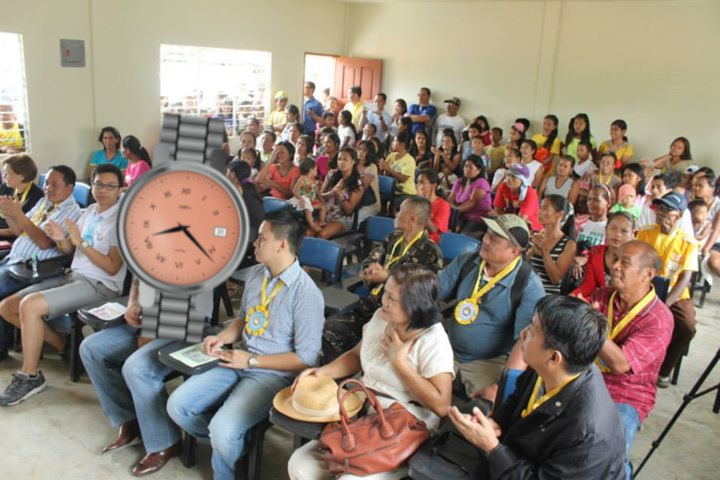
8:22
